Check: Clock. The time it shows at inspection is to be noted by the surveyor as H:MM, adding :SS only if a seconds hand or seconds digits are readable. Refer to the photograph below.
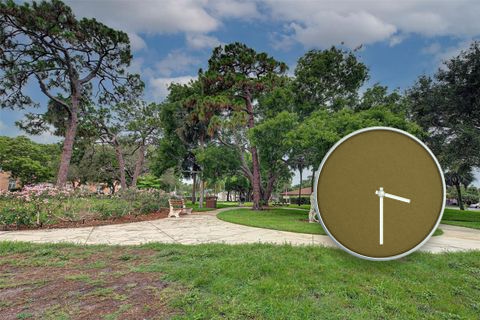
3:30
